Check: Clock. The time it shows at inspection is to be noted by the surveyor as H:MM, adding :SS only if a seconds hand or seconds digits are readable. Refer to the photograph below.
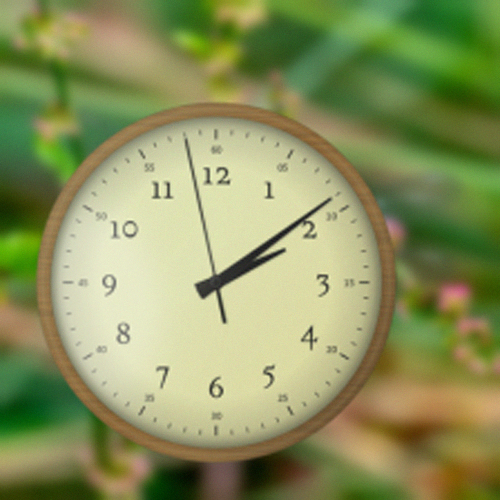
2:08:58
